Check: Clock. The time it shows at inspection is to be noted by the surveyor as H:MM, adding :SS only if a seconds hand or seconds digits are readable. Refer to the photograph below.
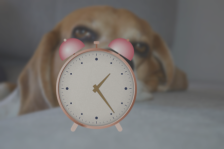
1:24
